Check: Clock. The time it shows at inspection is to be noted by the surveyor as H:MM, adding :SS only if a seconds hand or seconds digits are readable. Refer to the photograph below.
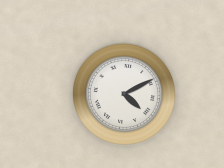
4:09
